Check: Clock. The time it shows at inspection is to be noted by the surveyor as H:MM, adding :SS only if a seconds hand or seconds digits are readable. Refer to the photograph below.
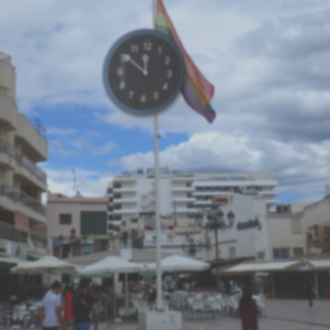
11:51
